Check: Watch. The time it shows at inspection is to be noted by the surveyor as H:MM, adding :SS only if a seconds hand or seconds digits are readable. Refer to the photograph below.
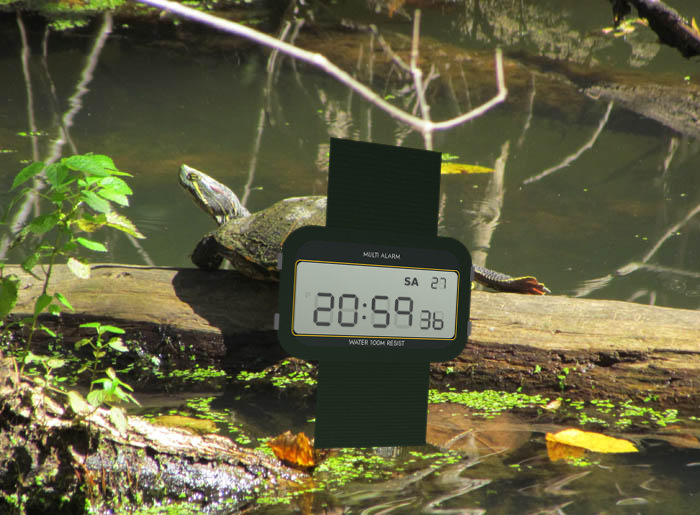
20:59:36
